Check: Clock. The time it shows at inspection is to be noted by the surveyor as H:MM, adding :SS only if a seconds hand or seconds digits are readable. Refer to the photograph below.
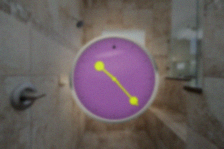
10:23
